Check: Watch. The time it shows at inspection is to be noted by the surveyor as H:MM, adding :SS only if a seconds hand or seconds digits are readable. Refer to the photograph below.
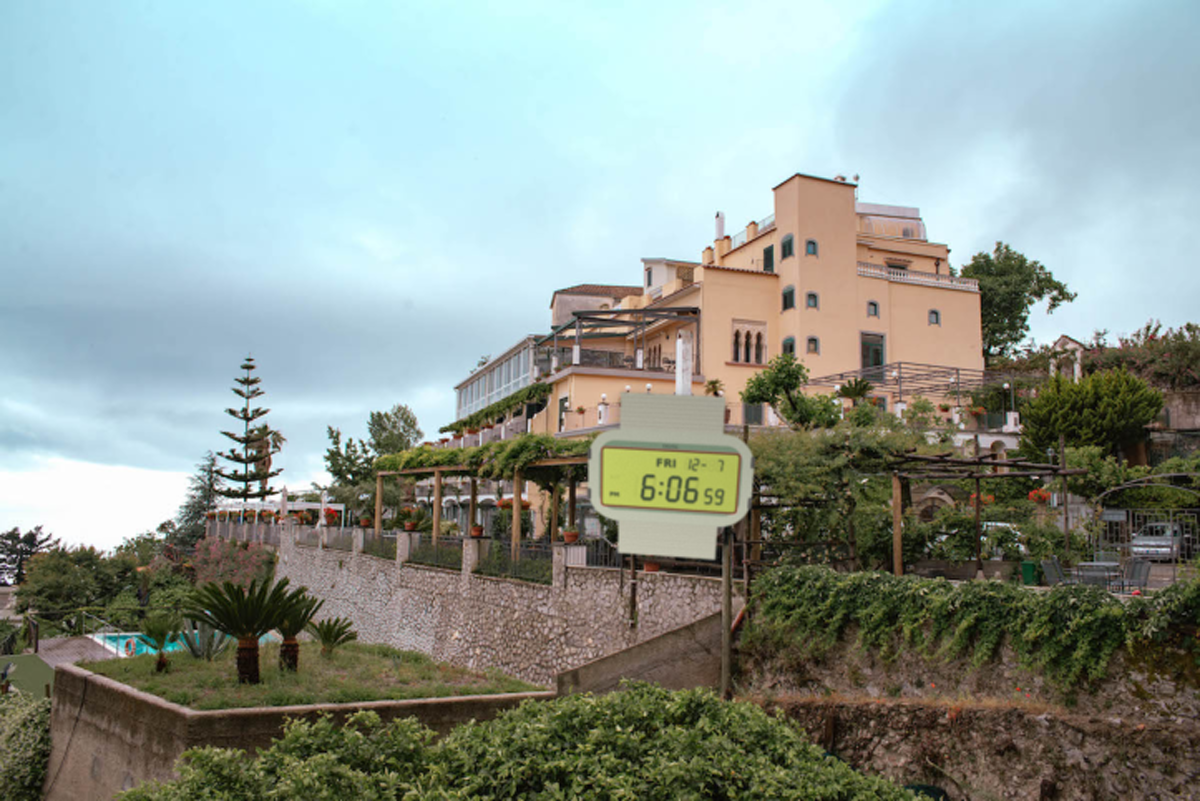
6:06:59
